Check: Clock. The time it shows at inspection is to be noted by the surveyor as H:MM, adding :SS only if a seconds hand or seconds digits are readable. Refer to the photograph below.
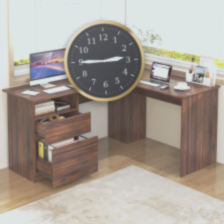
2:45
